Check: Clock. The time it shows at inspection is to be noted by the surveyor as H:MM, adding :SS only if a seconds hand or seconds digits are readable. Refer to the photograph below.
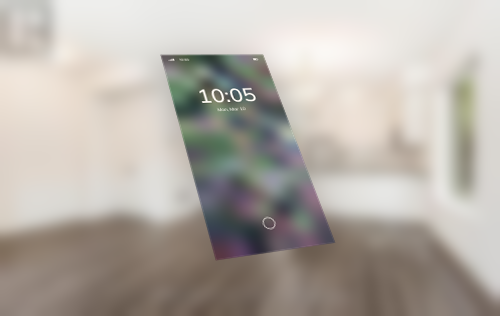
10:05
